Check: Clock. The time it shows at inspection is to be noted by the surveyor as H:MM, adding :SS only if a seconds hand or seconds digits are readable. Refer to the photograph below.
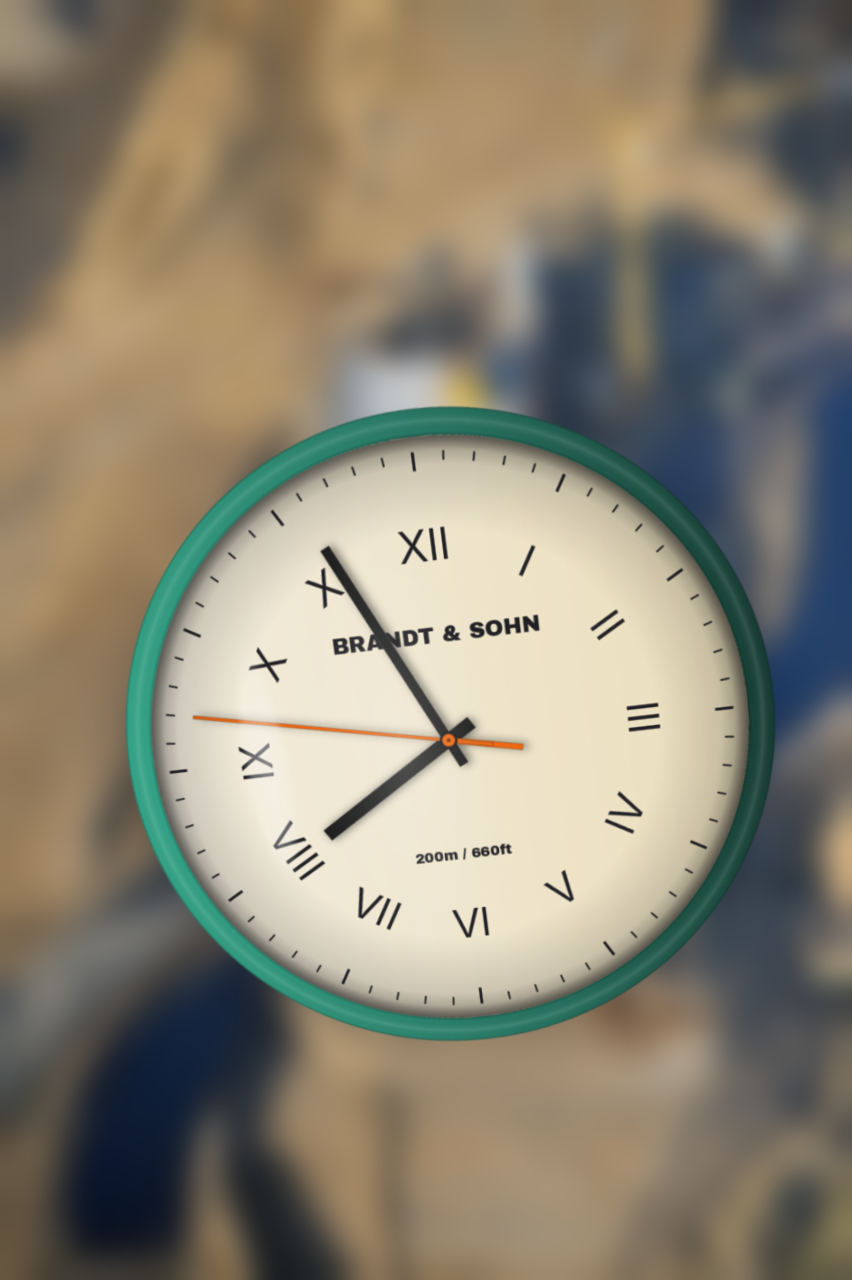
7:55:47
